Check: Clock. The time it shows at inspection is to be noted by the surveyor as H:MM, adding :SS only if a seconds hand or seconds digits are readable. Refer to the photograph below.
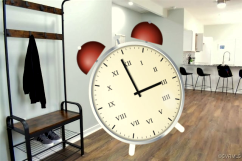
2:59
